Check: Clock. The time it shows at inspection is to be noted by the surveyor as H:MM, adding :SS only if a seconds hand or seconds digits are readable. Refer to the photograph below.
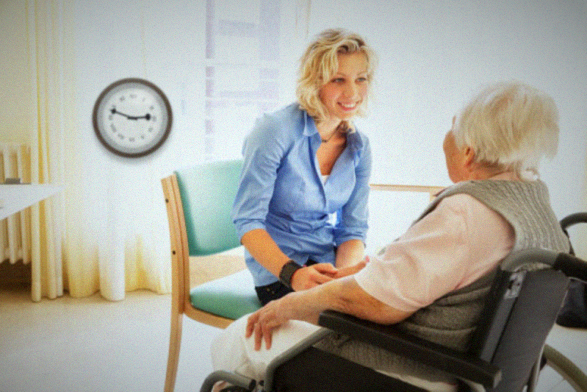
2:48
